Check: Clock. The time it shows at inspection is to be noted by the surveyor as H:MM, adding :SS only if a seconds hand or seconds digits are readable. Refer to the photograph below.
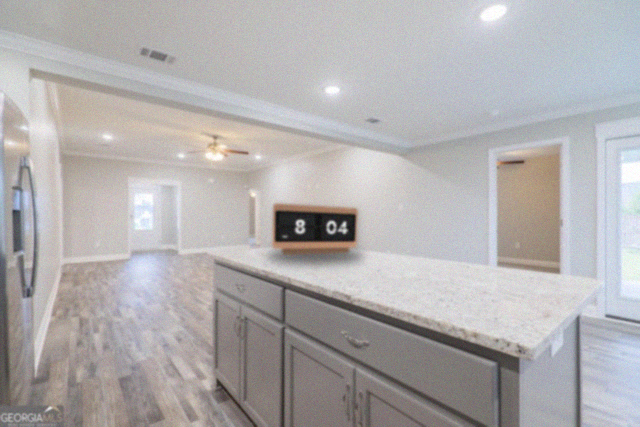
8:04
